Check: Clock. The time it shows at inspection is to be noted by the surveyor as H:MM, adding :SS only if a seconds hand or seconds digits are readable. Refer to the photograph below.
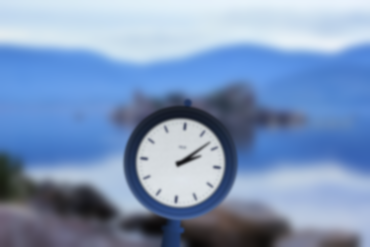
2:08
